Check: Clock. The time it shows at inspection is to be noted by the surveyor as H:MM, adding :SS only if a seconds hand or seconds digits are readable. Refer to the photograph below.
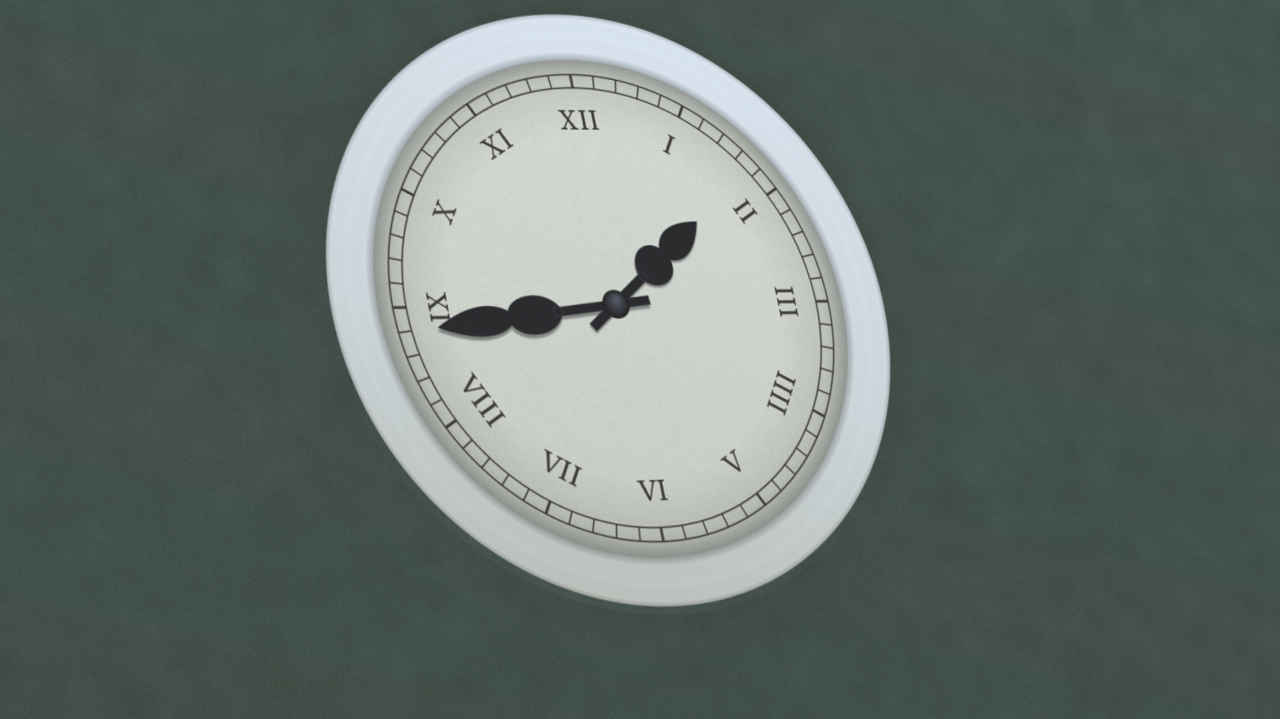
1:44
